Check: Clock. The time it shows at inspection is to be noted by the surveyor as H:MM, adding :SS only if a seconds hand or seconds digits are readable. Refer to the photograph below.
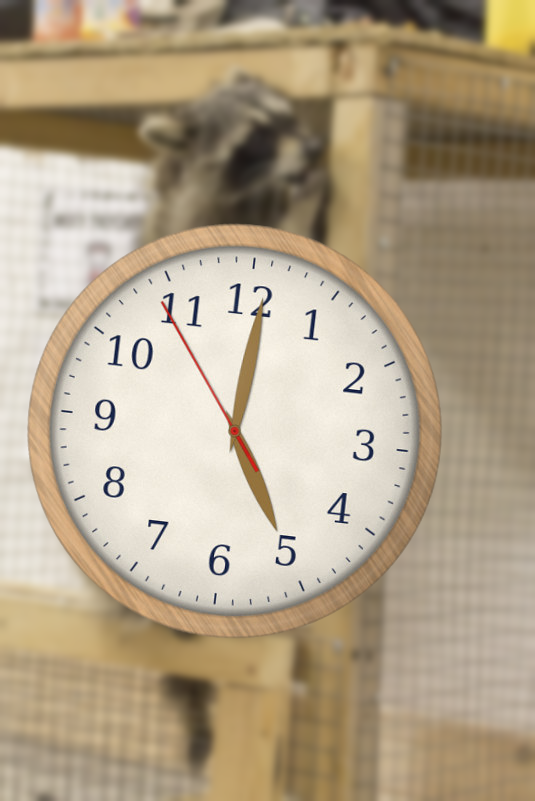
5:00:54
